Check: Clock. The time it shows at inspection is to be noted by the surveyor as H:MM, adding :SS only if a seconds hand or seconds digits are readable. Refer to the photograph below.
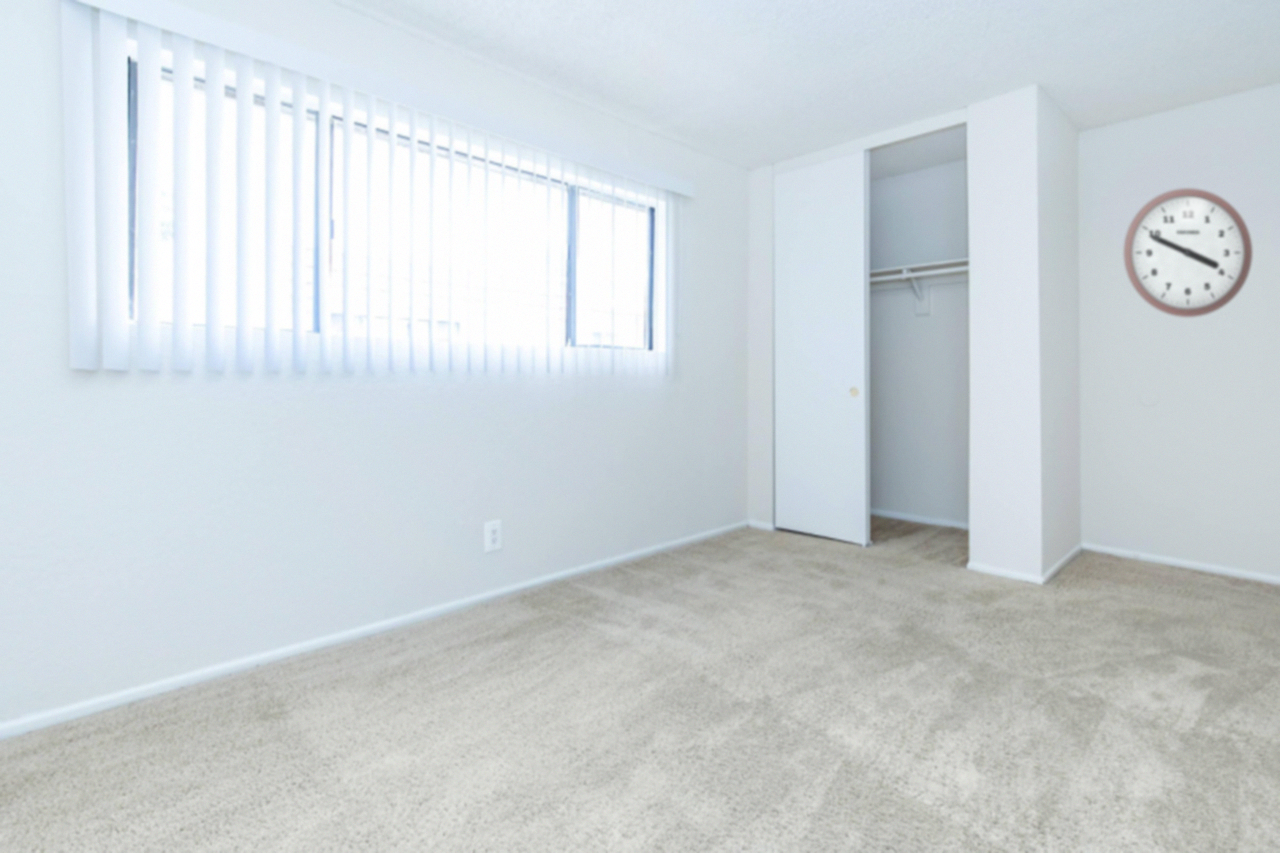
3:49
